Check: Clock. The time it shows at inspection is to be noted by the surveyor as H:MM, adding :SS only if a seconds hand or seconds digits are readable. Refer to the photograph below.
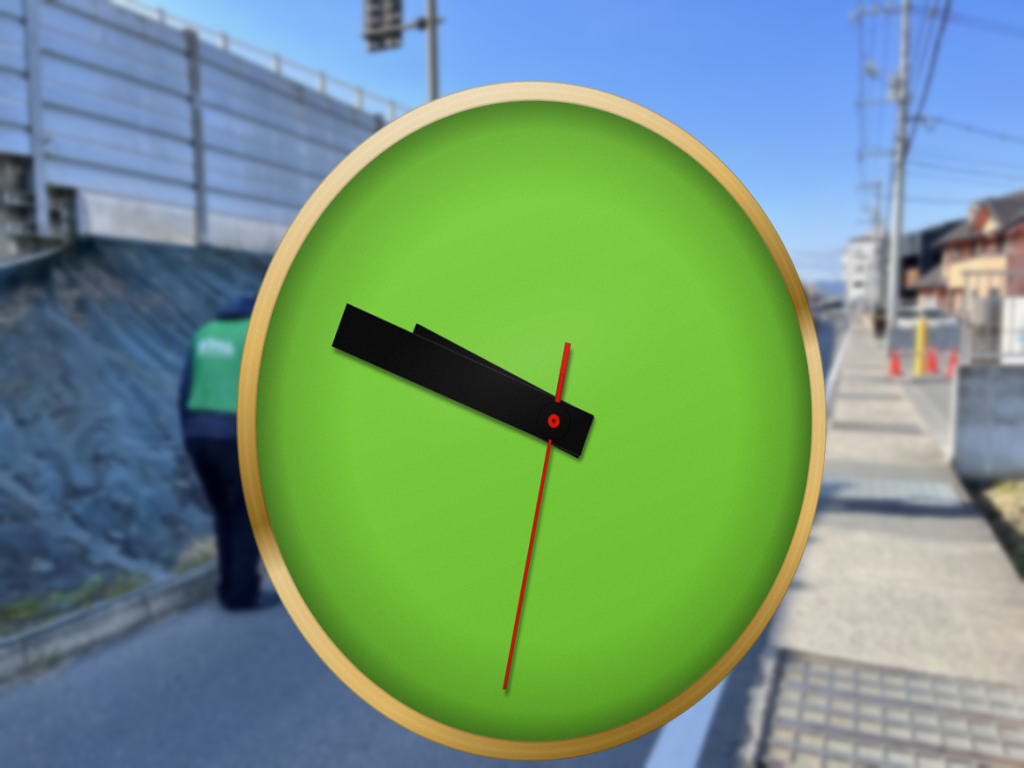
9:48:32
